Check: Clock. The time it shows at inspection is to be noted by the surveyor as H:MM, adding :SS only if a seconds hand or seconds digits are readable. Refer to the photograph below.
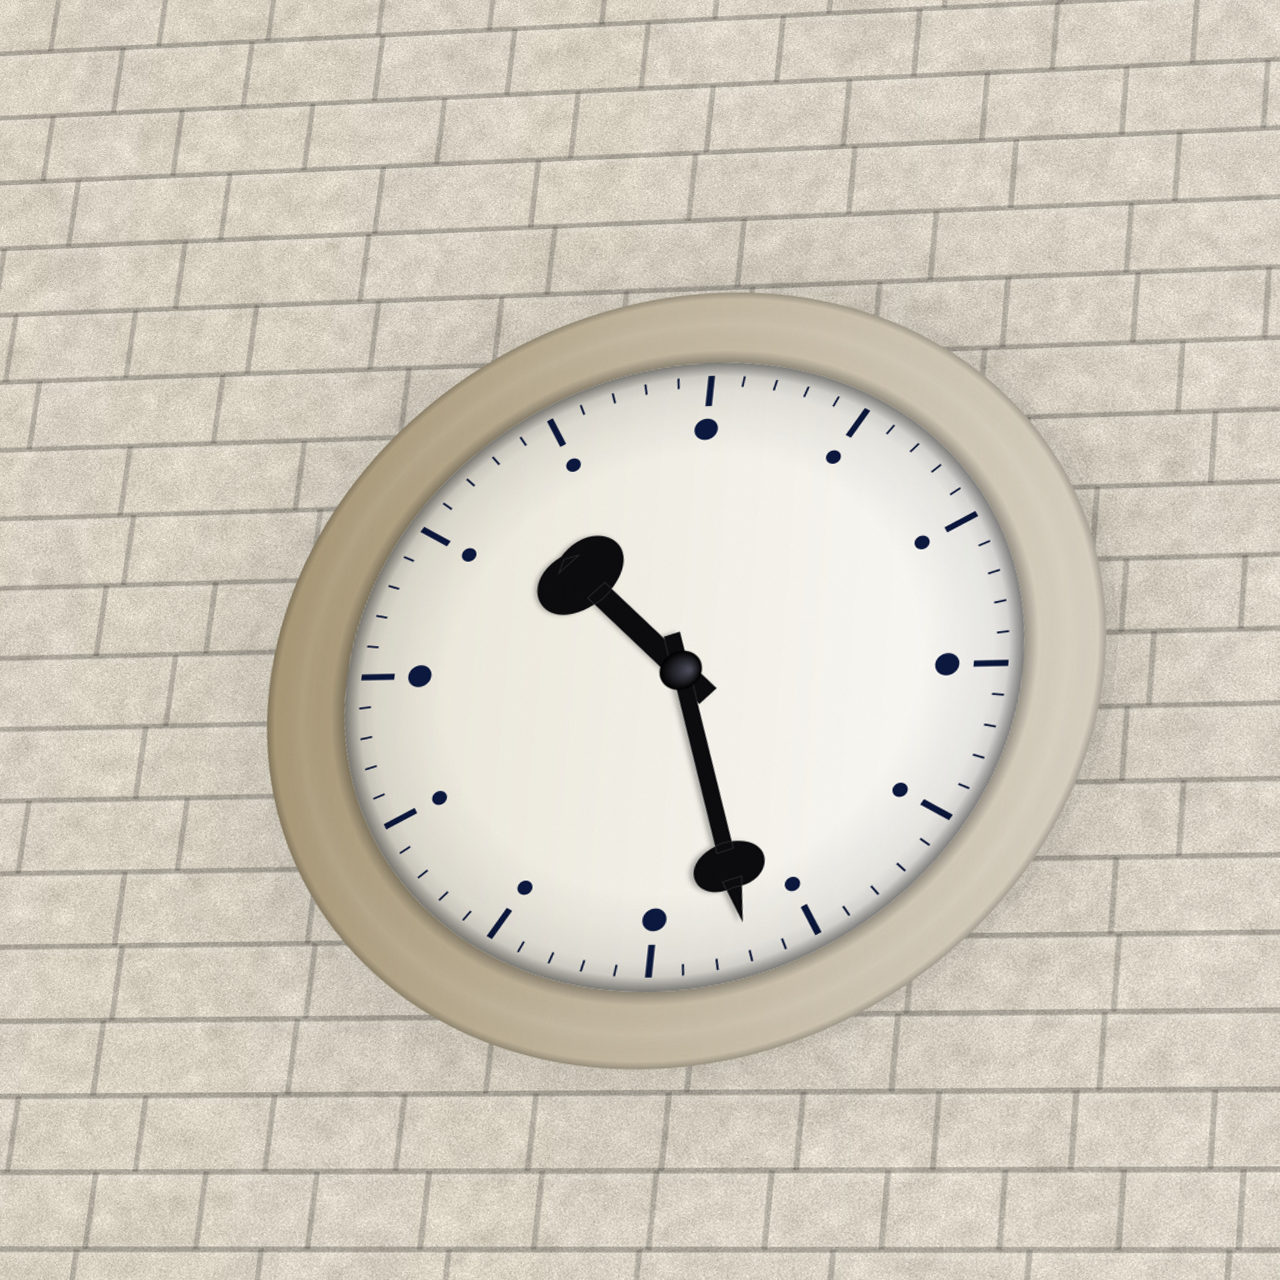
10:27
